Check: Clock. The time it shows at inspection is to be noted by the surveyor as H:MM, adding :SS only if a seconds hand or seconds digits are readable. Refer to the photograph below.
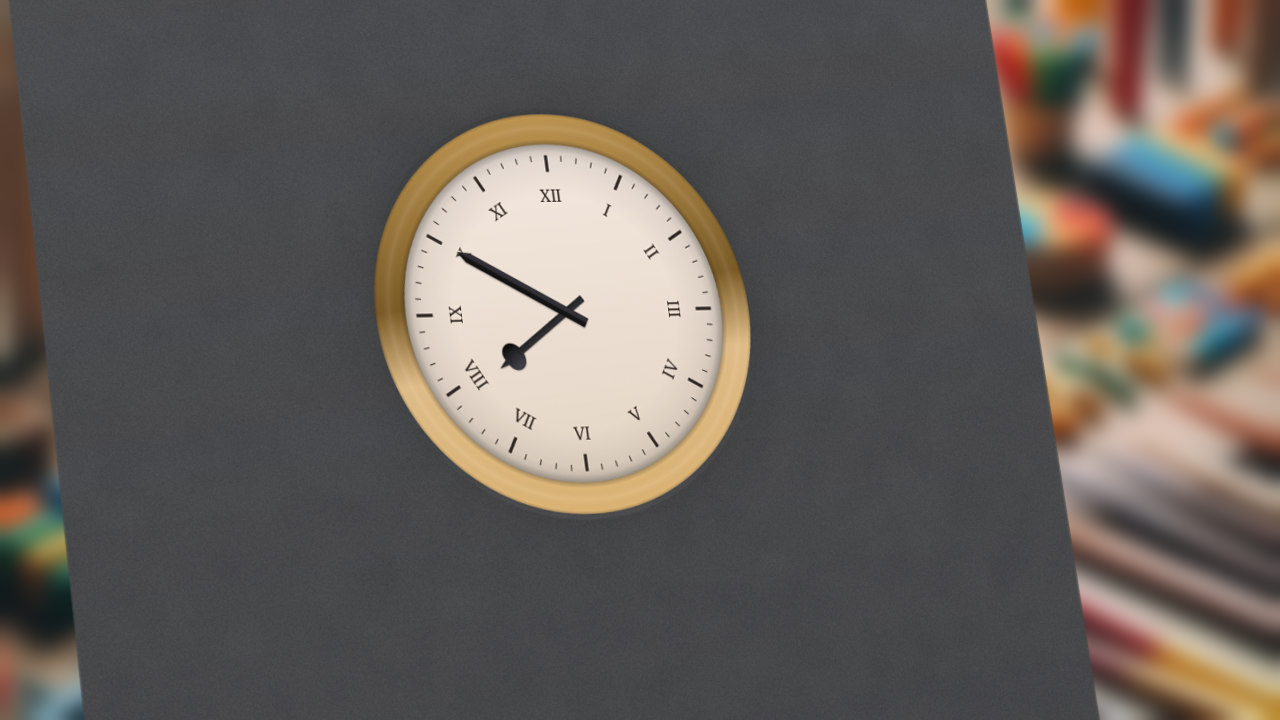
7:50
